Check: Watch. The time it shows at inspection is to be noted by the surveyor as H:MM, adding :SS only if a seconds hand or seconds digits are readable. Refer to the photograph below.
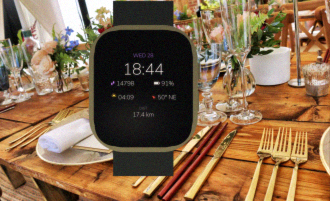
18:44
